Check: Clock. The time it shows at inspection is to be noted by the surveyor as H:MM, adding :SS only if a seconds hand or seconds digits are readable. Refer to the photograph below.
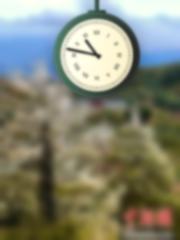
10:47
